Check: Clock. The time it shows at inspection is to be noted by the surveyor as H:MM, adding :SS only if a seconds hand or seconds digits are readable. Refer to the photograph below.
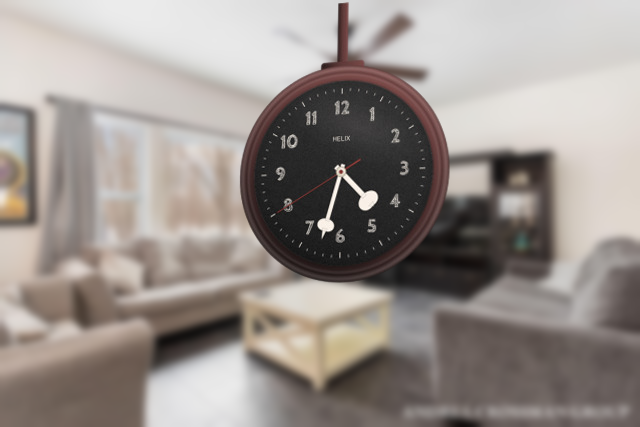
4:32:40
